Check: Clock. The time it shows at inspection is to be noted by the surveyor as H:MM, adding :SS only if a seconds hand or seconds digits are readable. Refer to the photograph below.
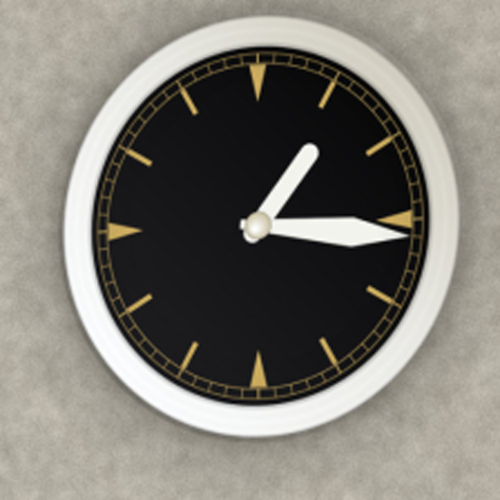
1:16
